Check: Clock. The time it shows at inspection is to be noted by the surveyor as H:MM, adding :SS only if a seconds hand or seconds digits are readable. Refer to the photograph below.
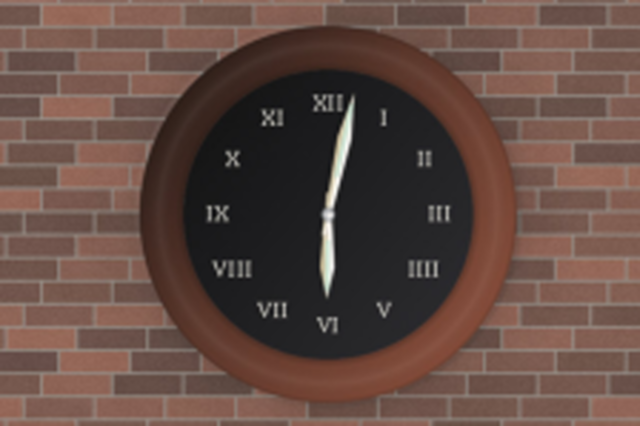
6:02
